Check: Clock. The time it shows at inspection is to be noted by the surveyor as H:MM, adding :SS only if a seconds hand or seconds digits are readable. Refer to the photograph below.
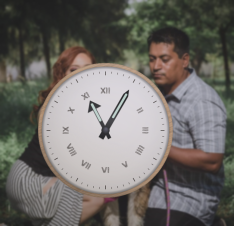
11:05
